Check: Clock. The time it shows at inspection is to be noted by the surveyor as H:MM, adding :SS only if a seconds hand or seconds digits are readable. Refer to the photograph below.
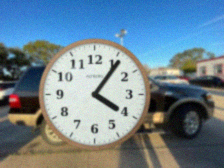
4:06
